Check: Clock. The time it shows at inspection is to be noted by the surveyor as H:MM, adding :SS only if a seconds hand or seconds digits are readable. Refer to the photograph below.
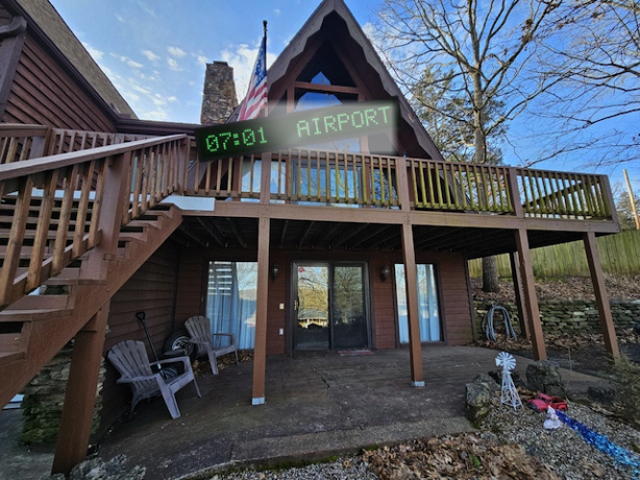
7:01
